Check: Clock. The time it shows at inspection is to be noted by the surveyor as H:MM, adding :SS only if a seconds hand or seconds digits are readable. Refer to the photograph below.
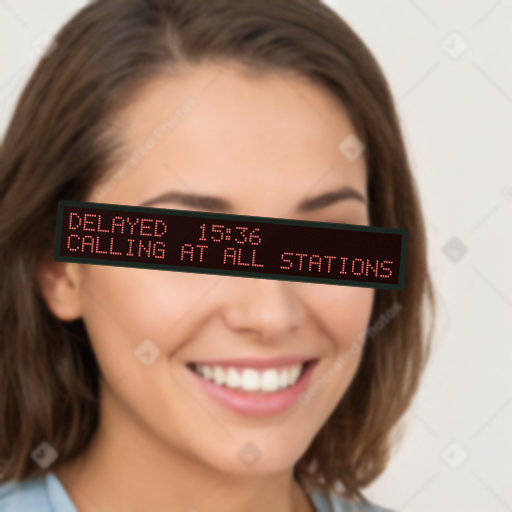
15:36
